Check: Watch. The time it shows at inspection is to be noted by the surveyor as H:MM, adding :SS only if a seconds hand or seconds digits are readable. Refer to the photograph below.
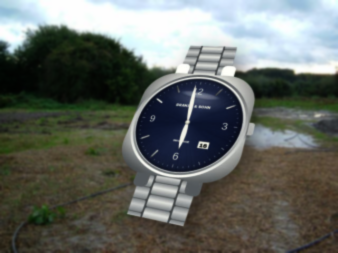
5:59
